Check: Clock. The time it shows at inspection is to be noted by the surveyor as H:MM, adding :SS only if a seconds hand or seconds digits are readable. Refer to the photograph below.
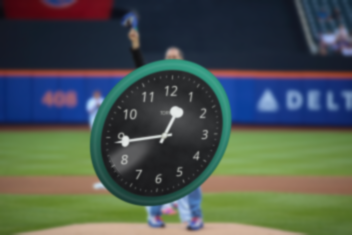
12:44
